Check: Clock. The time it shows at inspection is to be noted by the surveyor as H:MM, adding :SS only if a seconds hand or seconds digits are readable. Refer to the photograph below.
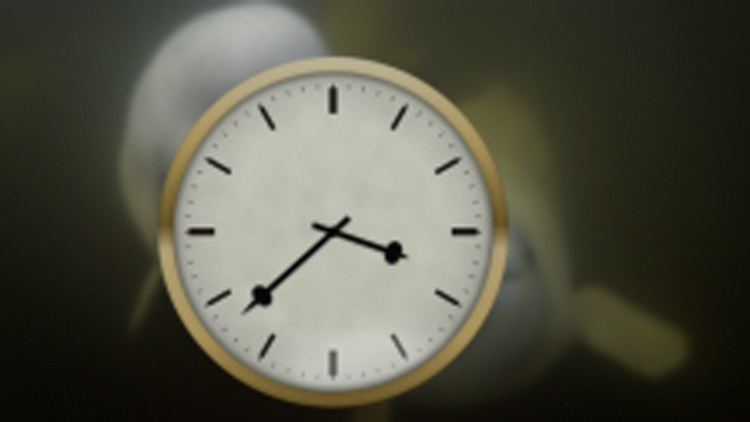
3:38
